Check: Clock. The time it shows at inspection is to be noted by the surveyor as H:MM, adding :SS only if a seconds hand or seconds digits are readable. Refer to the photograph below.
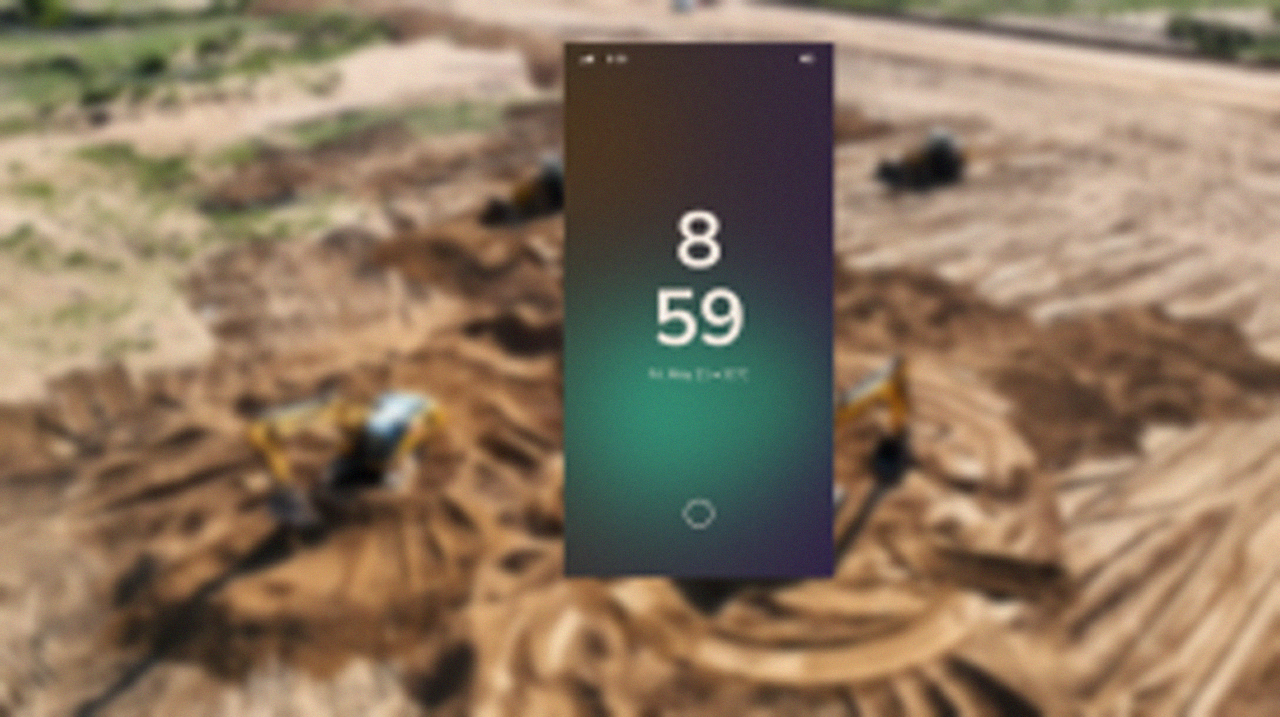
8:59
